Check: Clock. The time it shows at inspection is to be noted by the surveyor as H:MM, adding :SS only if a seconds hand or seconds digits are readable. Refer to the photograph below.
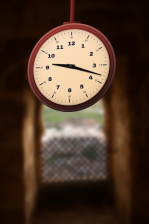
9:18
